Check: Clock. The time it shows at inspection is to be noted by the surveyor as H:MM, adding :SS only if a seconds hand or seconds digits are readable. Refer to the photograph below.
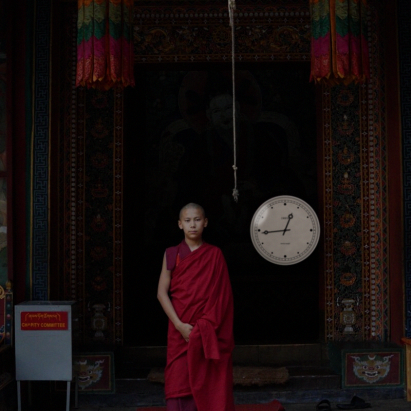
12:44
